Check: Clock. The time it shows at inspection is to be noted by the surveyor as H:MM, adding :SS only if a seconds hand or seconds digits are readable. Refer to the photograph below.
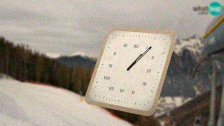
1:06
